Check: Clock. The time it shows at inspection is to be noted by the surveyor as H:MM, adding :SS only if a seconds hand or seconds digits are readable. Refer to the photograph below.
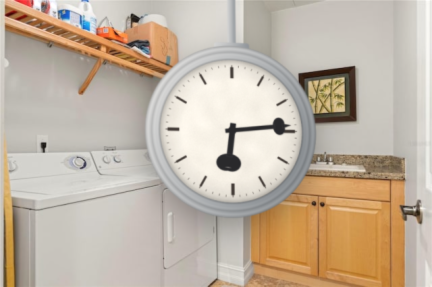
6:14
